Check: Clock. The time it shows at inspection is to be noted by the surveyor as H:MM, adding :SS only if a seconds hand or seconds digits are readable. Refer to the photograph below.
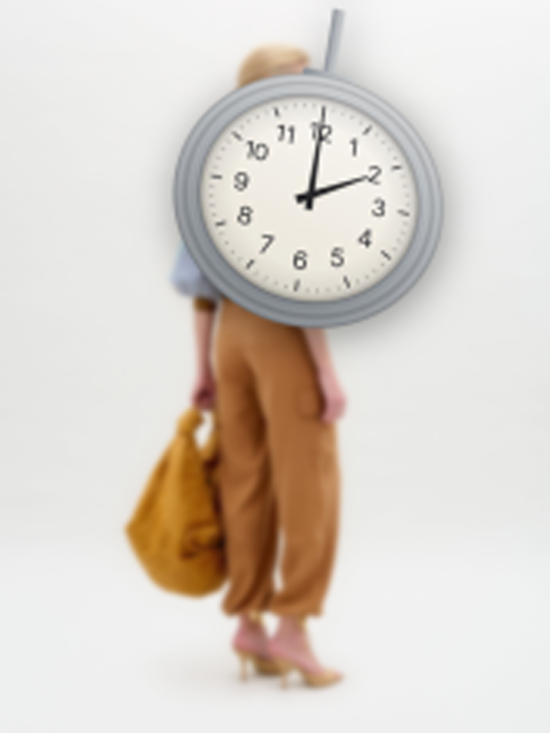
2:00
